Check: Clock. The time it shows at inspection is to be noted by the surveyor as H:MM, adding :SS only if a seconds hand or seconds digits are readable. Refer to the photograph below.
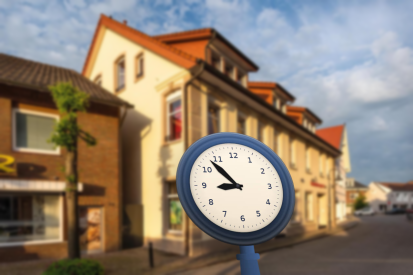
8:53
